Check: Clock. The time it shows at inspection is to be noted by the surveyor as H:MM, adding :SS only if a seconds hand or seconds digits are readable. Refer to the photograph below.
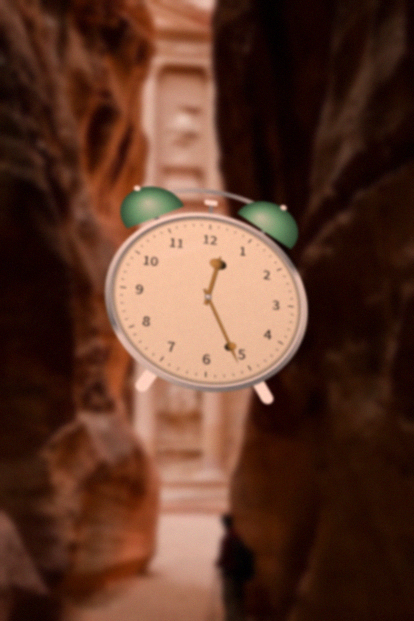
12:26
